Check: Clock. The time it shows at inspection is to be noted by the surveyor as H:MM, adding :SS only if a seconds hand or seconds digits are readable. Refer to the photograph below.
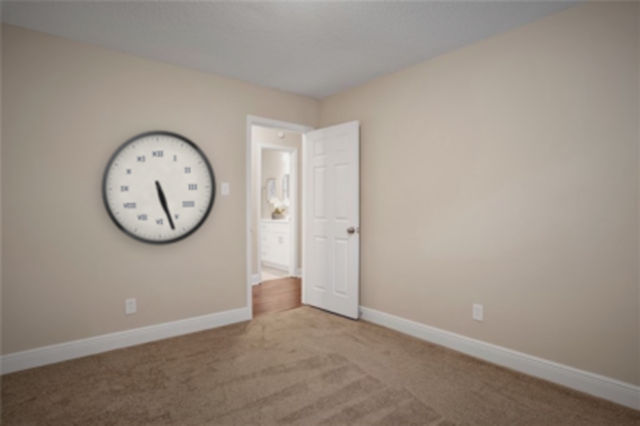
5:27
